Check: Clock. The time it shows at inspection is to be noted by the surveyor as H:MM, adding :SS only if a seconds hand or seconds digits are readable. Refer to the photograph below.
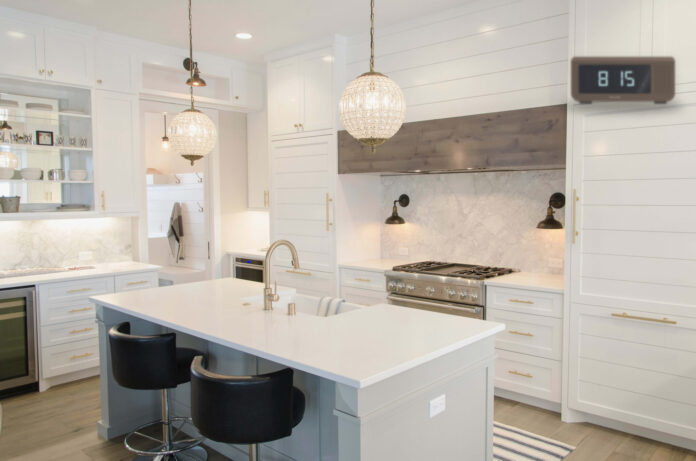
8:15
